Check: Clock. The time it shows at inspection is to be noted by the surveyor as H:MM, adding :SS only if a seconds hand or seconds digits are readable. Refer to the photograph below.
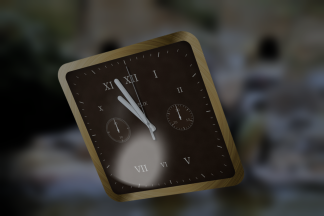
10:57
